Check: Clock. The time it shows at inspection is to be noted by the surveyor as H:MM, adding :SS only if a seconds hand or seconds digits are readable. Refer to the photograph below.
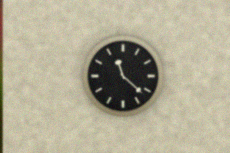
11:22
